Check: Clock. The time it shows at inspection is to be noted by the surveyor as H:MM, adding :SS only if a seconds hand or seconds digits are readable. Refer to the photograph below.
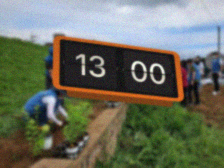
13:00
